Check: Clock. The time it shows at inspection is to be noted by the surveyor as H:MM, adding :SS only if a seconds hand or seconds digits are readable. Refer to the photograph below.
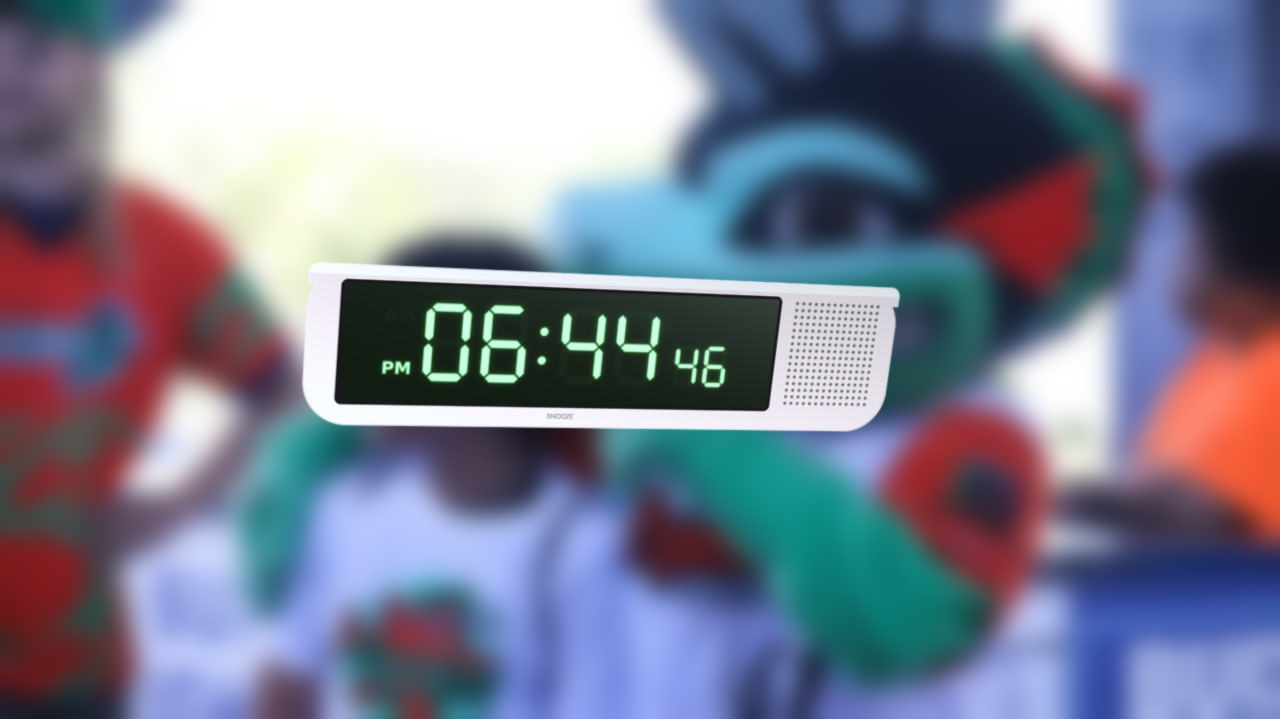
6:44:46
